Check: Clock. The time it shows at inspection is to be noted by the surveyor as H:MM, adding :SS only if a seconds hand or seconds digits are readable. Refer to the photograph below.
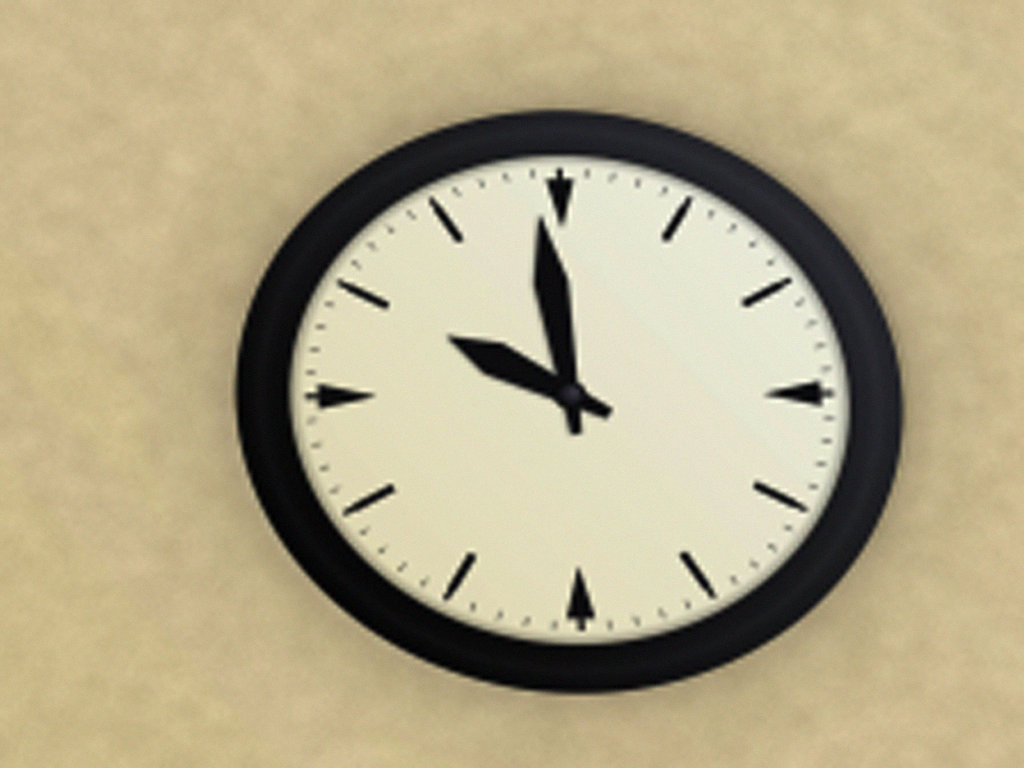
9:59
